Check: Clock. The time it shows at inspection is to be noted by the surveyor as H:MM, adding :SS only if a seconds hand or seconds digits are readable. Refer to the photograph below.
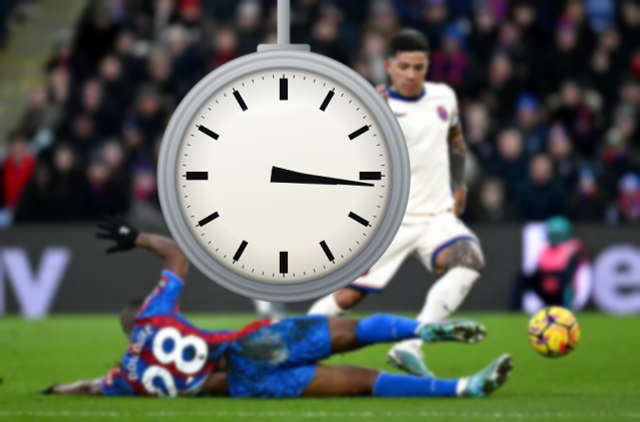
3:16
